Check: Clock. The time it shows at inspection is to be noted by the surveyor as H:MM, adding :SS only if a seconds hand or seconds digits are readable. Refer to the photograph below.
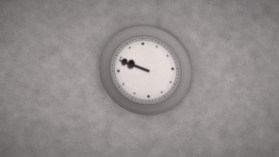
9:49
